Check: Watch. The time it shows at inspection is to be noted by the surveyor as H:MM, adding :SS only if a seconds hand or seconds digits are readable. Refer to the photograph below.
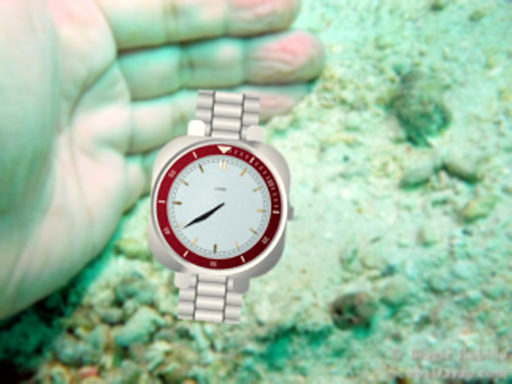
7:39
